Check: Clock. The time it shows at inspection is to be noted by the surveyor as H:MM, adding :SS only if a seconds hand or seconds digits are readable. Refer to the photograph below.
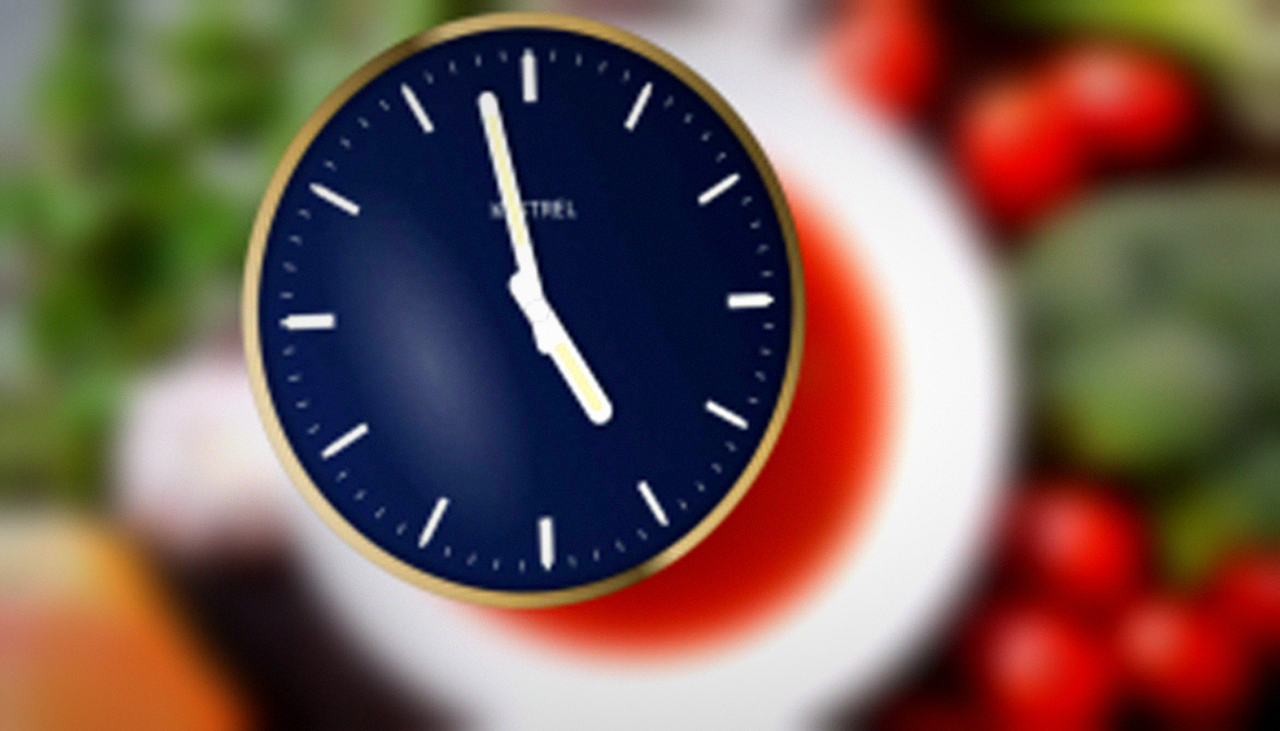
4:58
